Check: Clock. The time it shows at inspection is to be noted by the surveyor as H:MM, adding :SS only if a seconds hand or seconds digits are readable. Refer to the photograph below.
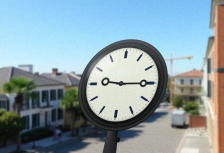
9:15
